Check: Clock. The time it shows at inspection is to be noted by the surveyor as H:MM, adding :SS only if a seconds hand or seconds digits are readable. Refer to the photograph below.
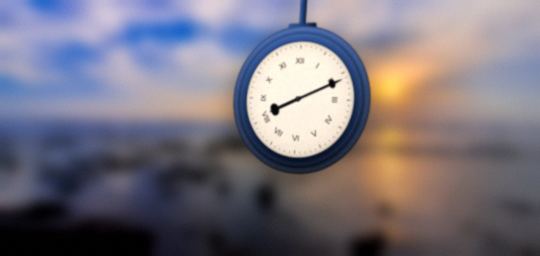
8:11
